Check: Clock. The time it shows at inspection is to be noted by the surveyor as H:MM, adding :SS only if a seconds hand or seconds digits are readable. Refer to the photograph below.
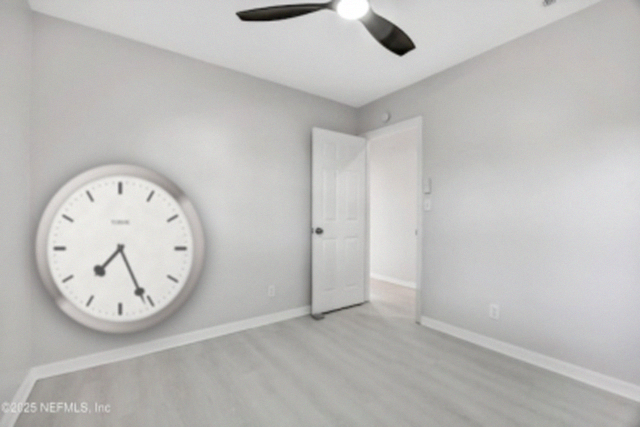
7:26
